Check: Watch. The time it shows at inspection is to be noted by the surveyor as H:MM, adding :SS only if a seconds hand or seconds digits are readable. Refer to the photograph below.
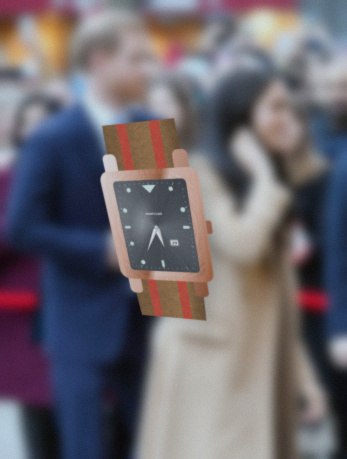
5:35
